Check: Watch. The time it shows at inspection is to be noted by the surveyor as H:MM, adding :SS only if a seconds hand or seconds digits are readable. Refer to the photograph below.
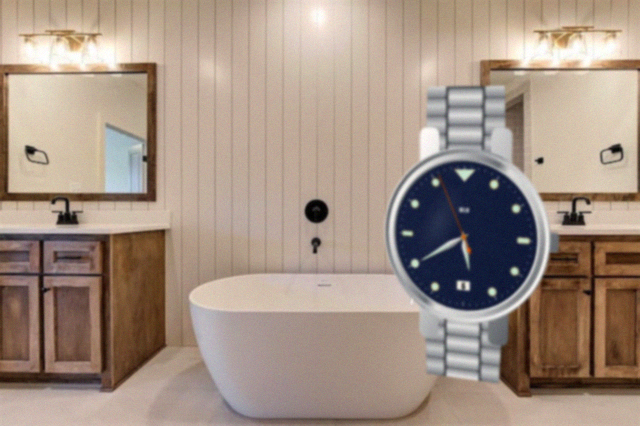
5:39:56
